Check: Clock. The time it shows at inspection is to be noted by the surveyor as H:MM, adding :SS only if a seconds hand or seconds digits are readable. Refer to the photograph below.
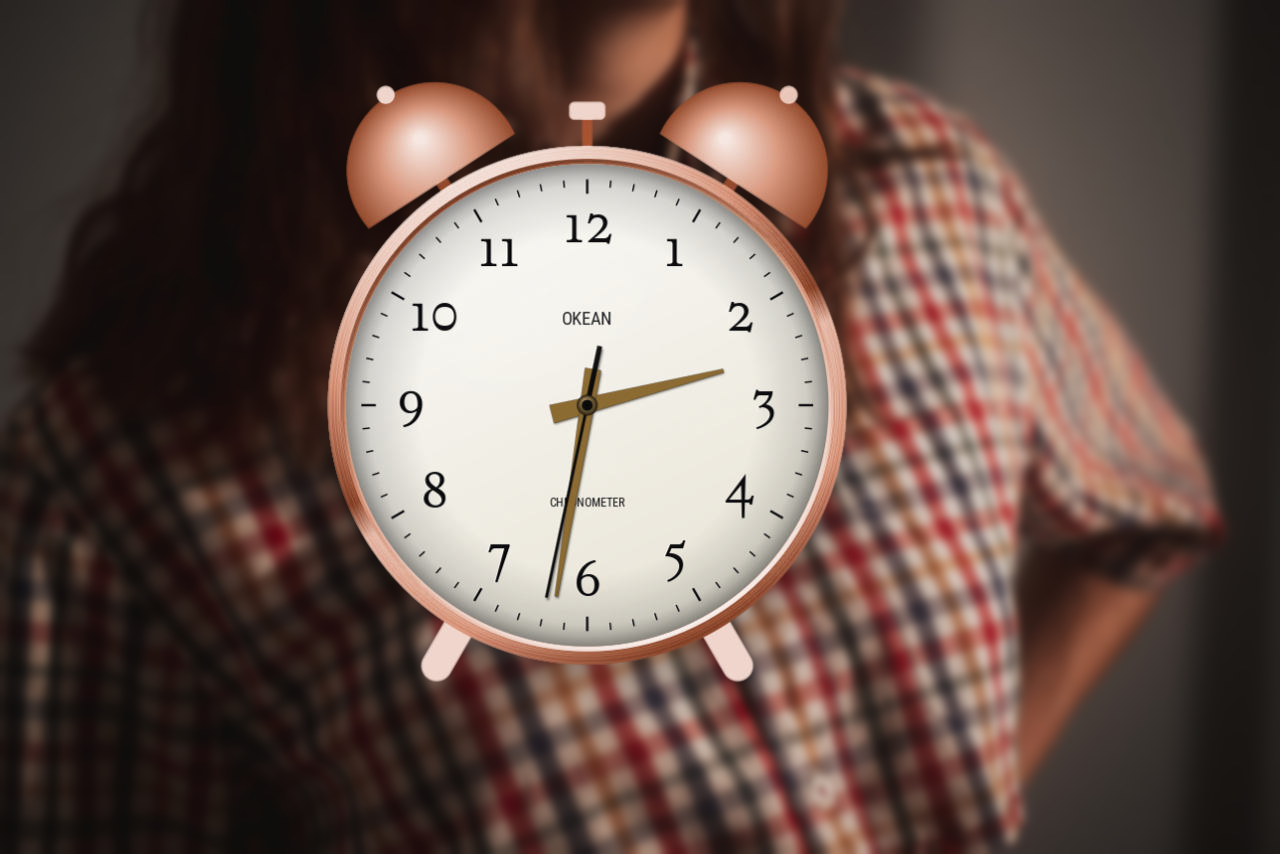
2:31:32
